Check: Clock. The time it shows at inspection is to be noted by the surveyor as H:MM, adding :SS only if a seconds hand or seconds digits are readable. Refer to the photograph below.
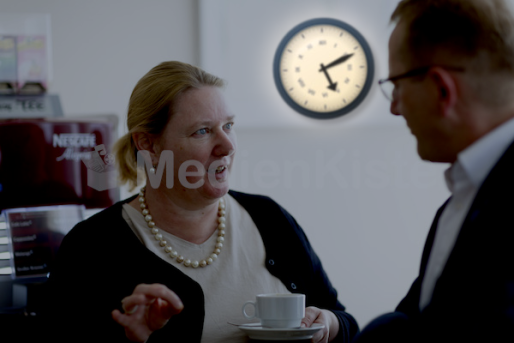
5:11
